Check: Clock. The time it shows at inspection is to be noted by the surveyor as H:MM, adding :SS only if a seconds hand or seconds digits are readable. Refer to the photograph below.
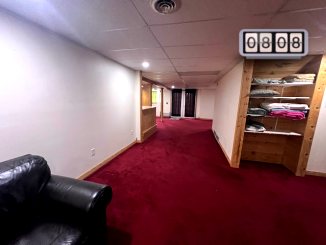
8:08
